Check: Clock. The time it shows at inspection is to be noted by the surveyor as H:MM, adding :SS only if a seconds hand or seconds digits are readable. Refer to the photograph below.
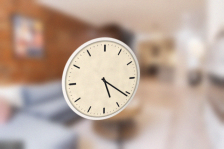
5:21
